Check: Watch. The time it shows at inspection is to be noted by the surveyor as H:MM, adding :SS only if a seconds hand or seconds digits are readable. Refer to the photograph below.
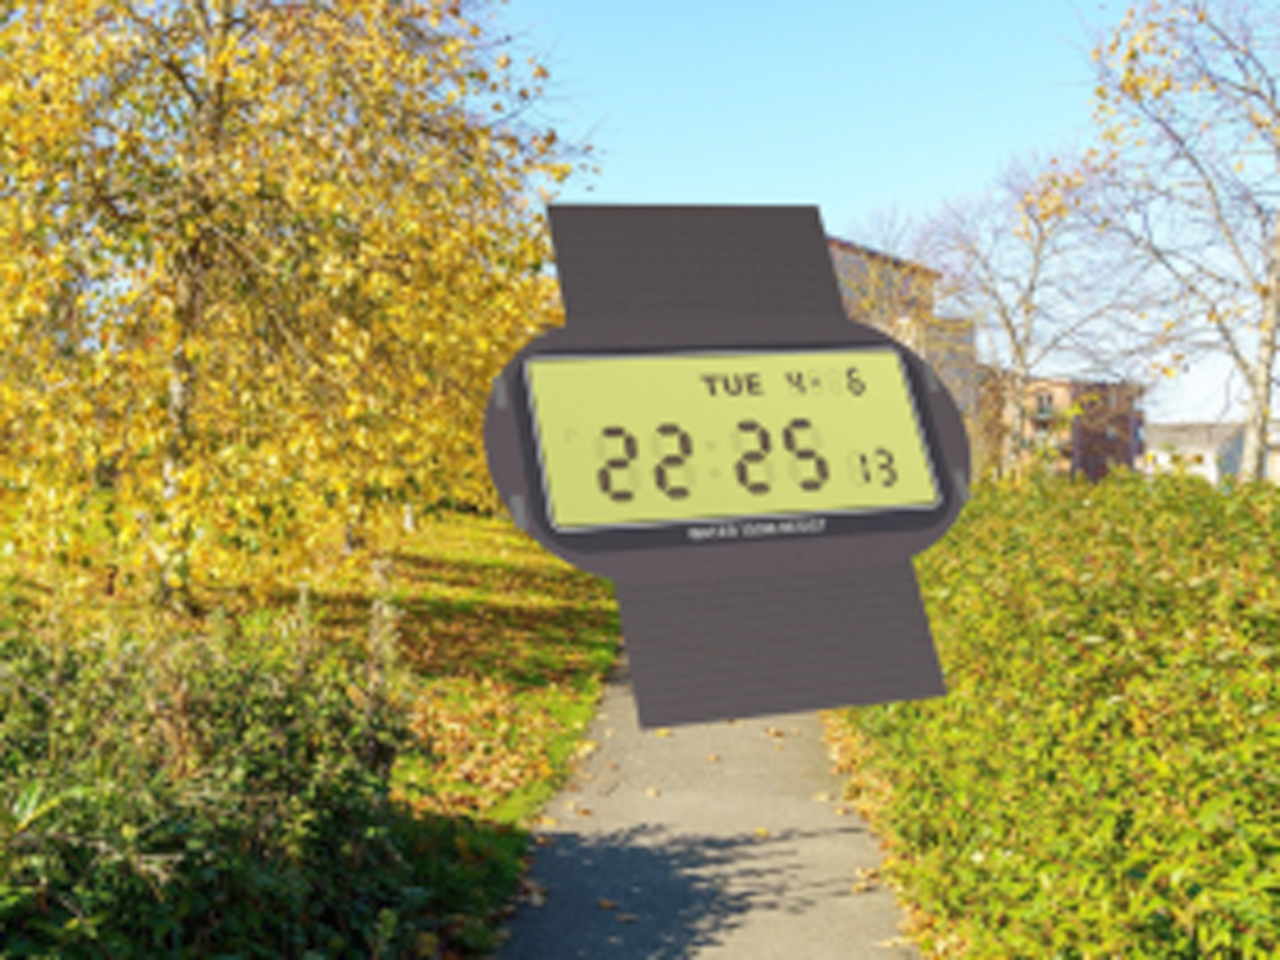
22:25:13
